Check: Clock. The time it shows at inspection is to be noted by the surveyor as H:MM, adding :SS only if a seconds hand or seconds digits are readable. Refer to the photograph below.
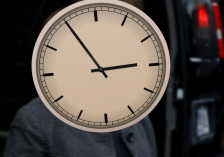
2:55
